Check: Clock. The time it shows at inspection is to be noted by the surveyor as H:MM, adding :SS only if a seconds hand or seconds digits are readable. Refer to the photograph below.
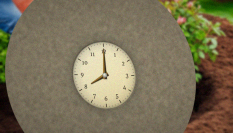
8:00
